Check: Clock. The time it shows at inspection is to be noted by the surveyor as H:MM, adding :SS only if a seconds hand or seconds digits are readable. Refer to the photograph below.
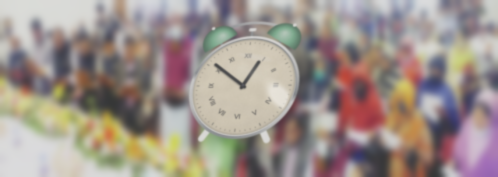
12:51
